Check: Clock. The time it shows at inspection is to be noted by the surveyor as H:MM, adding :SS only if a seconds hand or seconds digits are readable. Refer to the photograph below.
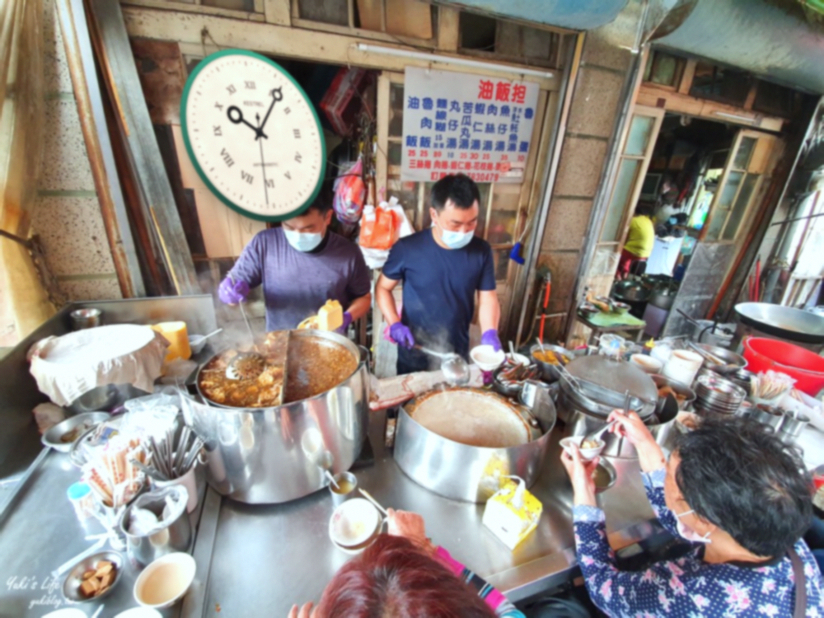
10:06:31
